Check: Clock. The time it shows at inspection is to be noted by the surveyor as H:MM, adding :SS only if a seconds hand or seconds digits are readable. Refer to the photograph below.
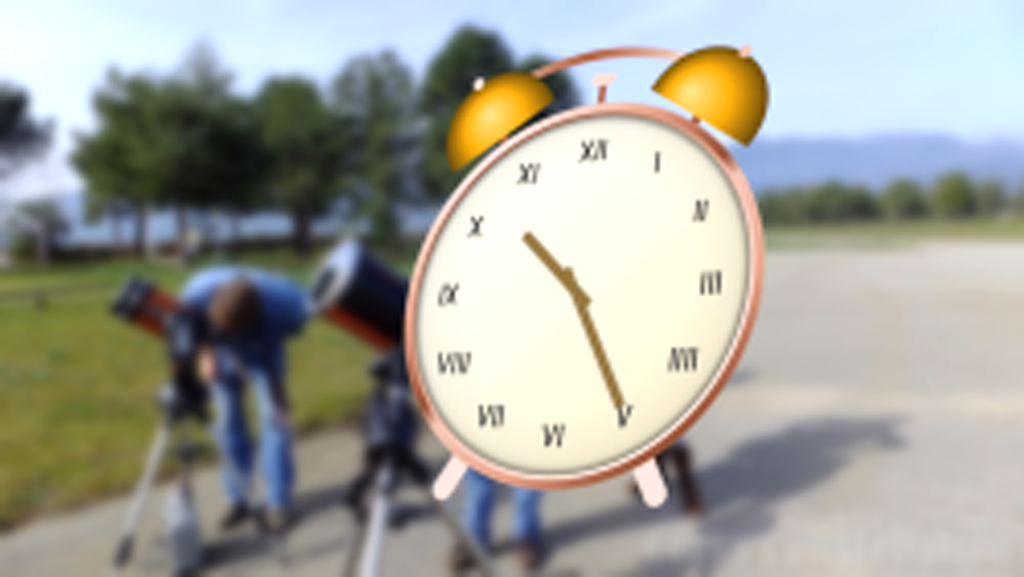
10:25
